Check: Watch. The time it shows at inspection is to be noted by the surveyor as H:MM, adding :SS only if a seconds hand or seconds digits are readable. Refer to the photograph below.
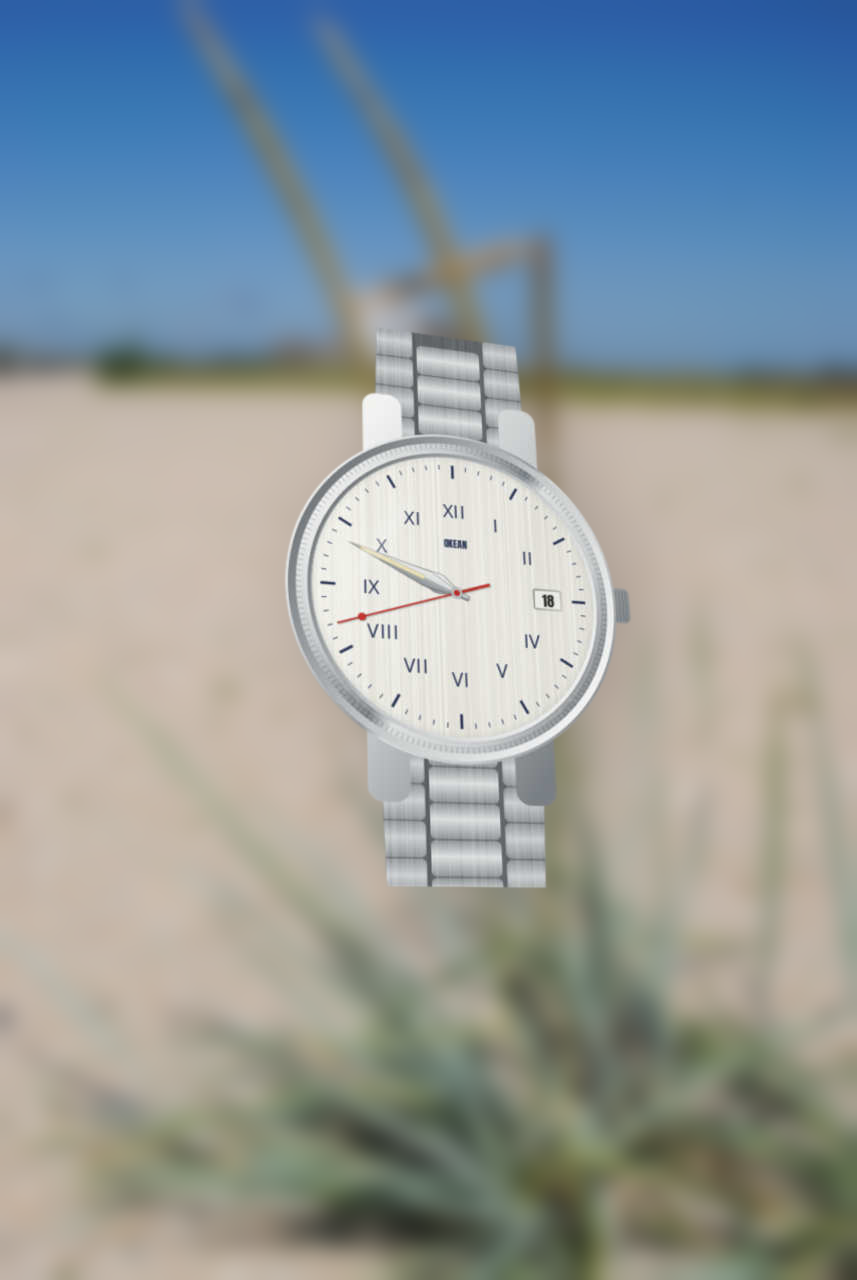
9:48:42
